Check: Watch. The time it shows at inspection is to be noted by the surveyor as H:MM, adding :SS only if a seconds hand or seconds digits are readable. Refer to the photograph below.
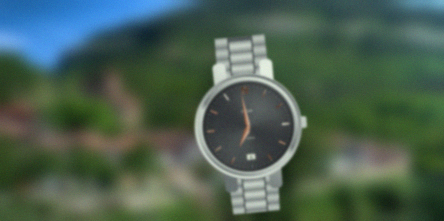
6:59
